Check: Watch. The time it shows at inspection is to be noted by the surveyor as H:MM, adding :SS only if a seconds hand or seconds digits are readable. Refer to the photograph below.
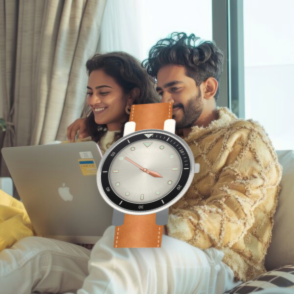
3:51
